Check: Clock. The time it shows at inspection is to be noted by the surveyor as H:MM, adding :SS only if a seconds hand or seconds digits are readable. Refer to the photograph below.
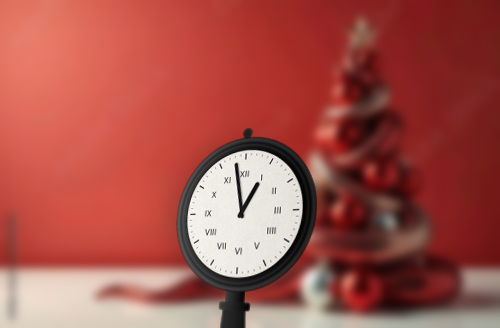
12:58
